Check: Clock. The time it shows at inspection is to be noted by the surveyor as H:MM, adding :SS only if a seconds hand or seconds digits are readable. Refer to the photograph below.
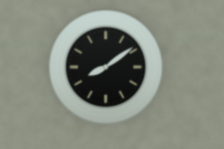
8:09
